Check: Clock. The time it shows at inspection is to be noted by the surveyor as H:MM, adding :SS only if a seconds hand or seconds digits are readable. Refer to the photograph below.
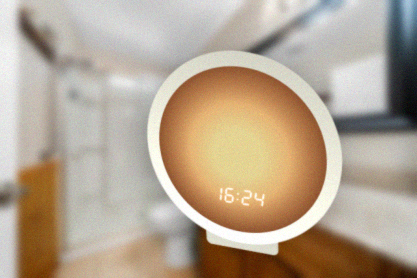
16:24
